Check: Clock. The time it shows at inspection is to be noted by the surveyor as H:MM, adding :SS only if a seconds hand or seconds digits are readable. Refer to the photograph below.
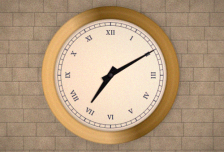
7:10
